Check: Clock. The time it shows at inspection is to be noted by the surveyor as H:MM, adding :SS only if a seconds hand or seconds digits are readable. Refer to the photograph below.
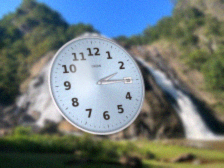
2:15
